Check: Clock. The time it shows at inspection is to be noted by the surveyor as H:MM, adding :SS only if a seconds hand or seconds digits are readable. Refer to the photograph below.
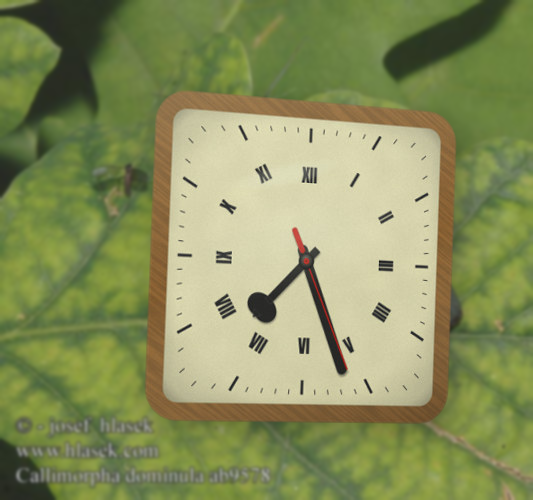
7:26:26
